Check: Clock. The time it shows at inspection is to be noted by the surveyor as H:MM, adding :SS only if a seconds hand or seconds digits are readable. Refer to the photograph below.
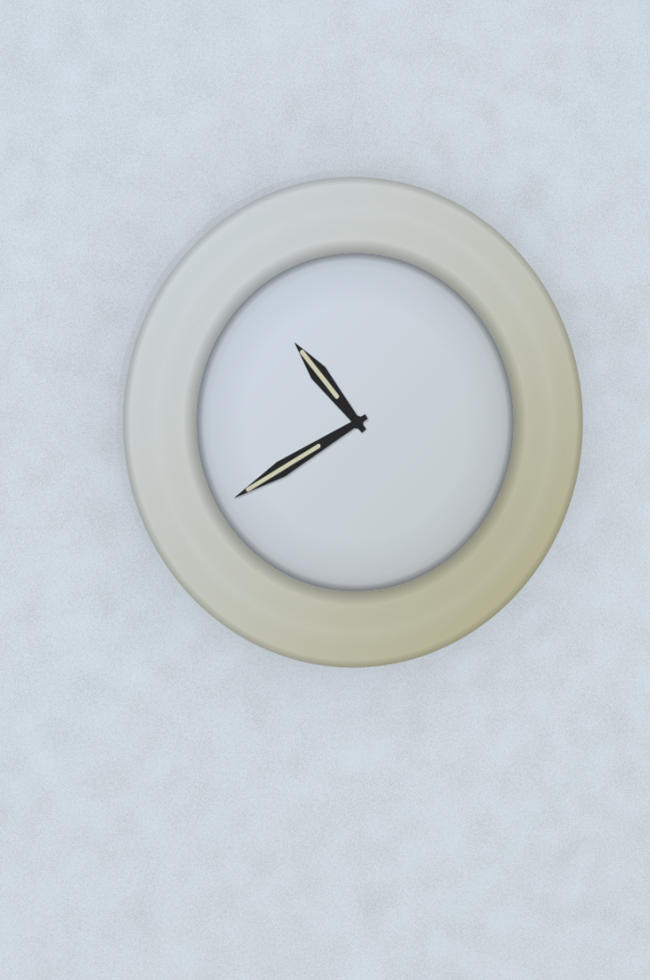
10:40
